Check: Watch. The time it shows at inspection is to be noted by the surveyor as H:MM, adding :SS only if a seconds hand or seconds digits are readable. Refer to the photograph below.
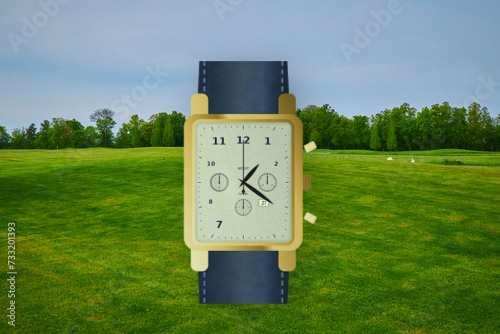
1:21
